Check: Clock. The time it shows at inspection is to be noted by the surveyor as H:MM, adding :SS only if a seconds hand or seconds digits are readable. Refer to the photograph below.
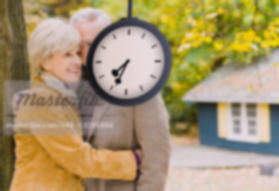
7:34
